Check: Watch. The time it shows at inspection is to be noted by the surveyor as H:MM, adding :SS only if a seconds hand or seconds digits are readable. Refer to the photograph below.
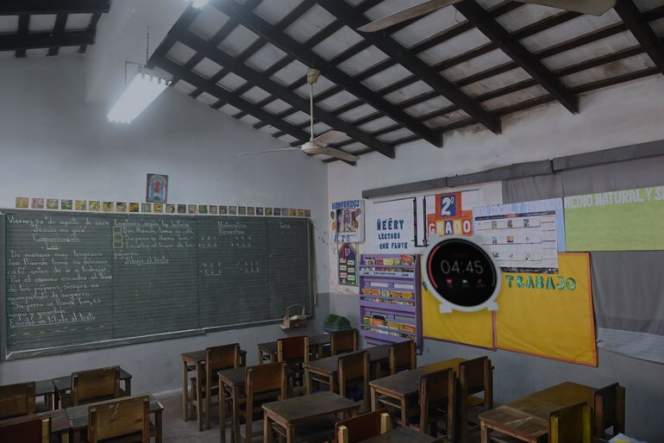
4:45
